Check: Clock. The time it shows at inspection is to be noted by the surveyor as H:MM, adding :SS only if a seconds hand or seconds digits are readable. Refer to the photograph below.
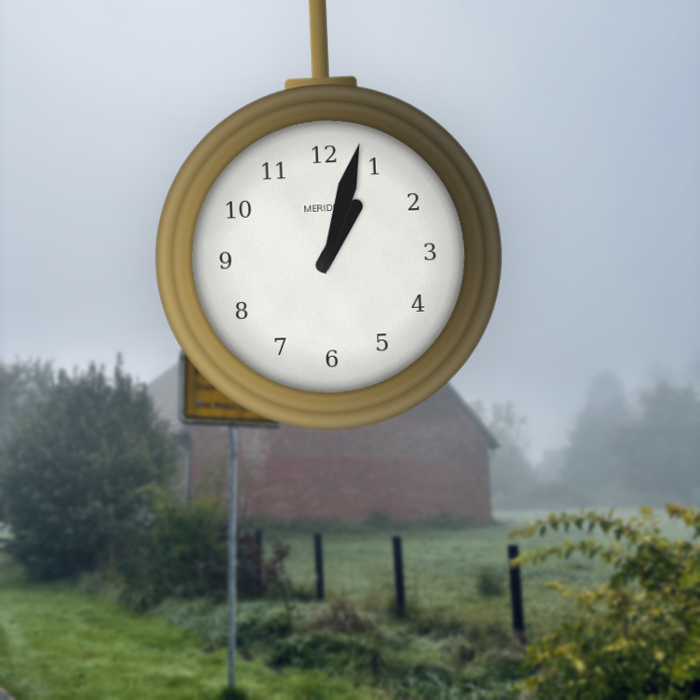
1:03
